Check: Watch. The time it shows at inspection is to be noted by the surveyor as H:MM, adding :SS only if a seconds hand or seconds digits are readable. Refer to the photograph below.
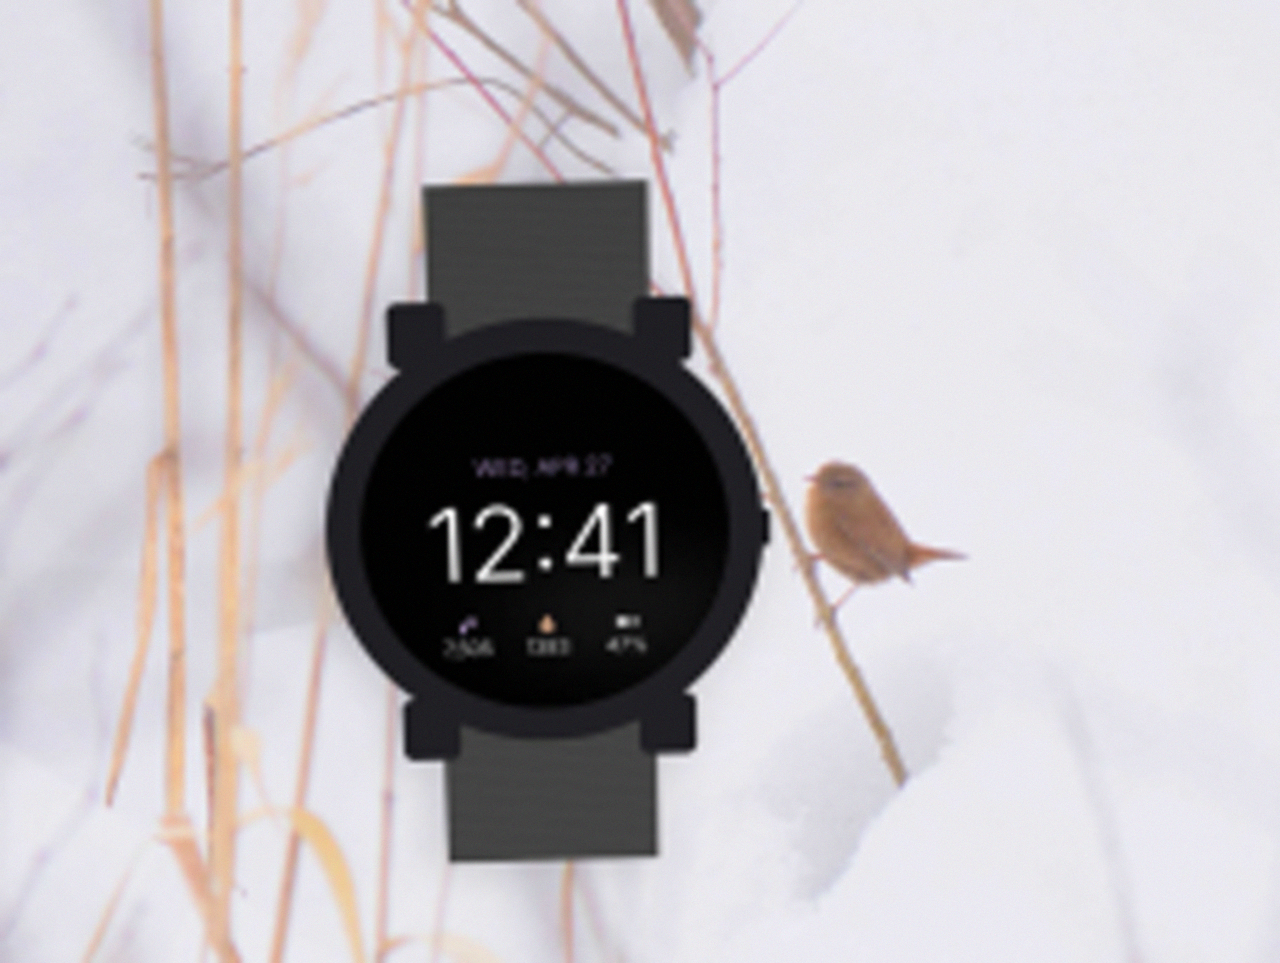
12:41
